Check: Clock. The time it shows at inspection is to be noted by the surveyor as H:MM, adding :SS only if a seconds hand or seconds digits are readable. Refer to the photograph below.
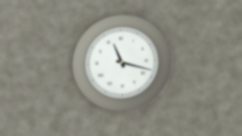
11:18
